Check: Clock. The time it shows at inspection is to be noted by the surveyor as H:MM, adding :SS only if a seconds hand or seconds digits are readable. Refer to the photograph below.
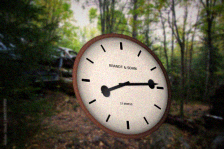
8:14
